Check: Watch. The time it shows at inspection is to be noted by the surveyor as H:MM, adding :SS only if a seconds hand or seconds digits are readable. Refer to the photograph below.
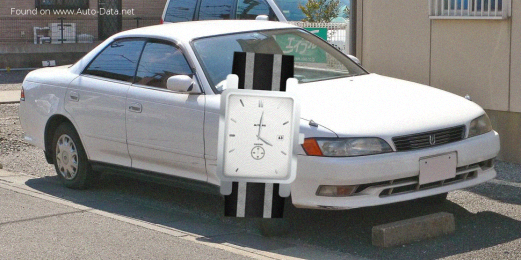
4:01
